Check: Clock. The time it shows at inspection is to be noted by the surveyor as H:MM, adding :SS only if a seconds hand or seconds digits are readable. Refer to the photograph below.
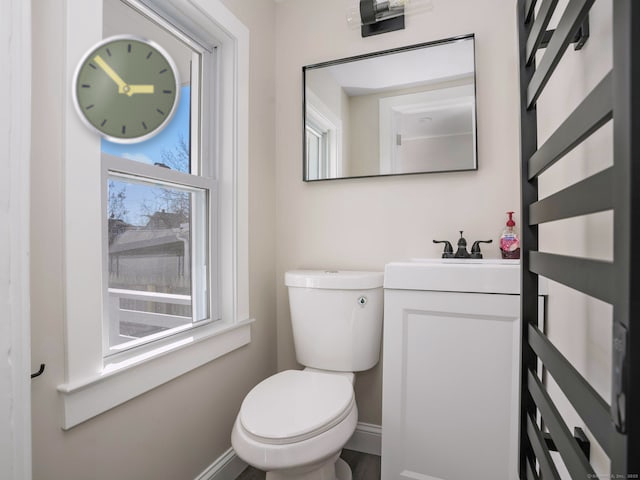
2:52
